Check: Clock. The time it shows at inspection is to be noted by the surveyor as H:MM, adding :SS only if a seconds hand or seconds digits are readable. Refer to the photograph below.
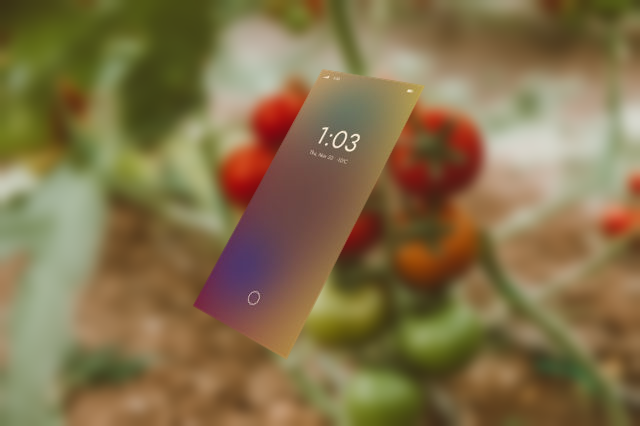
1:03
